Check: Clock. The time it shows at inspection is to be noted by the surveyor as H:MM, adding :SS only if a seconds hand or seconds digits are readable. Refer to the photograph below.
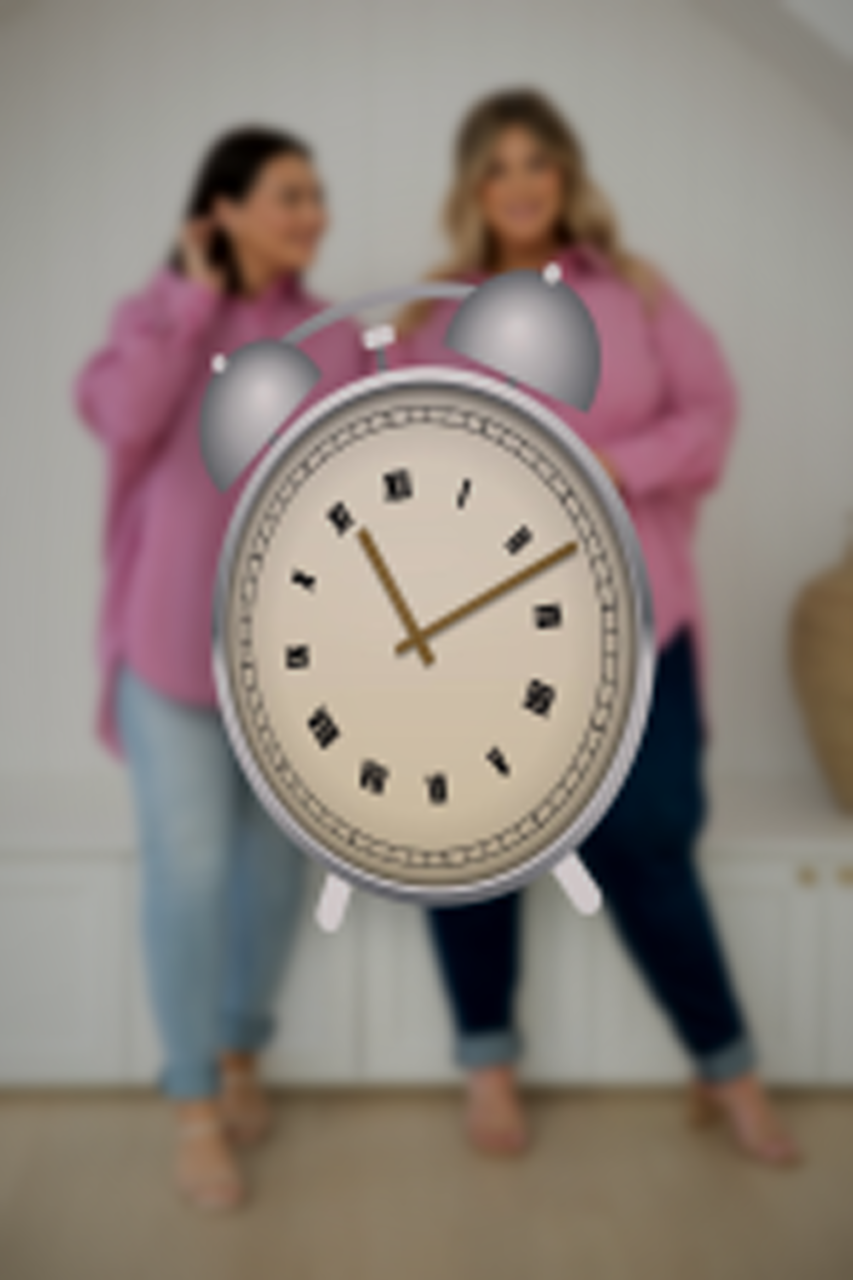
11:12
